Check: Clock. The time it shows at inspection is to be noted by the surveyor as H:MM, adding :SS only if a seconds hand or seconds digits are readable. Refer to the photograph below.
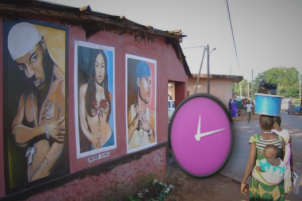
12:13
